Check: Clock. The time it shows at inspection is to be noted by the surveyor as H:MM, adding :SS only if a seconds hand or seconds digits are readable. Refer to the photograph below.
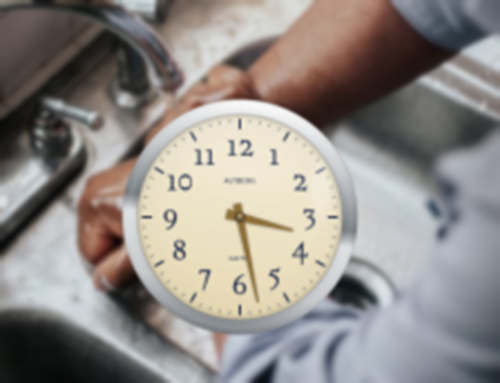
3:28
